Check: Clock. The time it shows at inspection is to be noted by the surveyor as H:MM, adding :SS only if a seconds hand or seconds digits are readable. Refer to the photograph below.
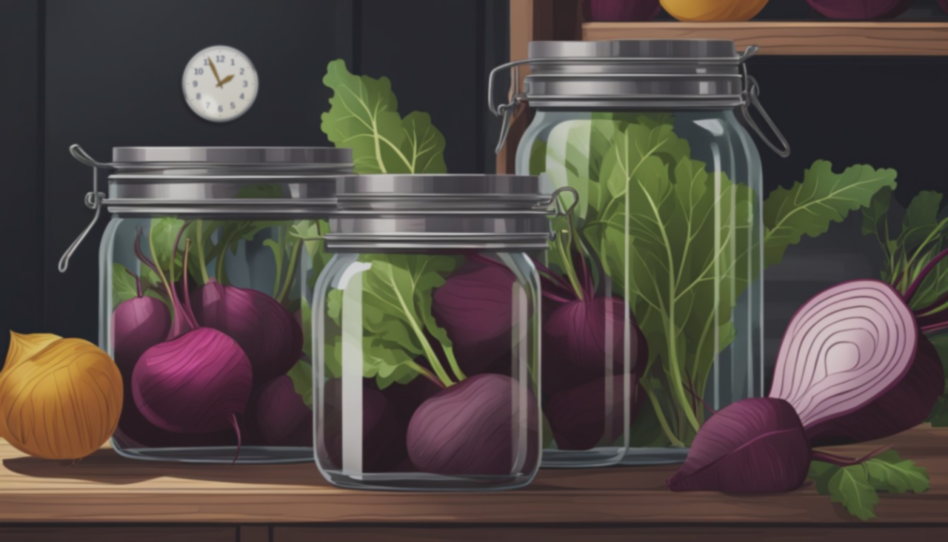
1:56
